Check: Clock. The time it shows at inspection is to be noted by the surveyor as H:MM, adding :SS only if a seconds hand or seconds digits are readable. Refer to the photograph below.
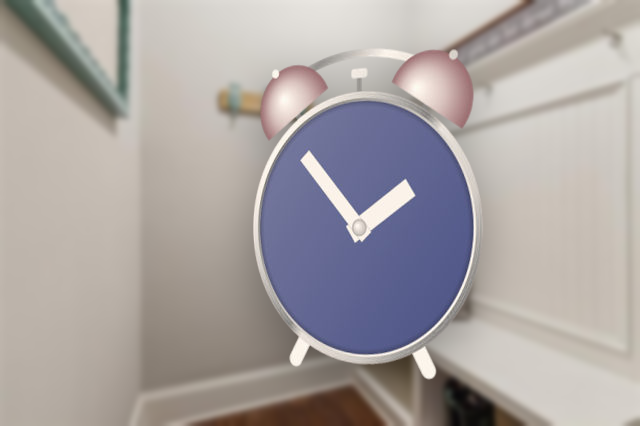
1:53
